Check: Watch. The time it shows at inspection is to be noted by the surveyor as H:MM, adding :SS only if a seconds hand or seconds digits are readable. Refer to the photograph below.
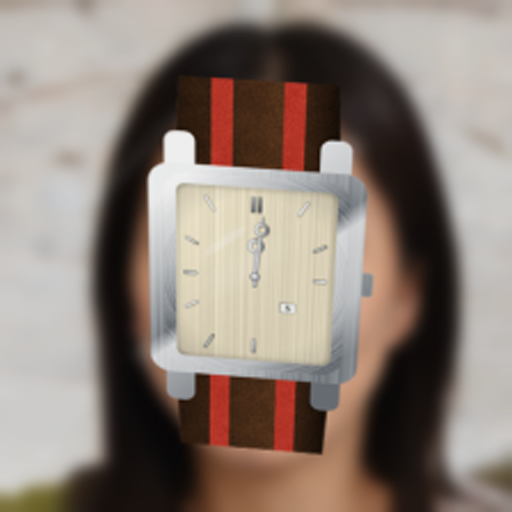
12:01
